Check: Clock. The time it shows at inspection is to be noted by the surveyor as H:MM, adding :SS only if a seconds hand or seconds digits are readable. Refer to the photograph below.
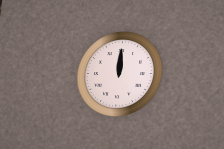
12:00
